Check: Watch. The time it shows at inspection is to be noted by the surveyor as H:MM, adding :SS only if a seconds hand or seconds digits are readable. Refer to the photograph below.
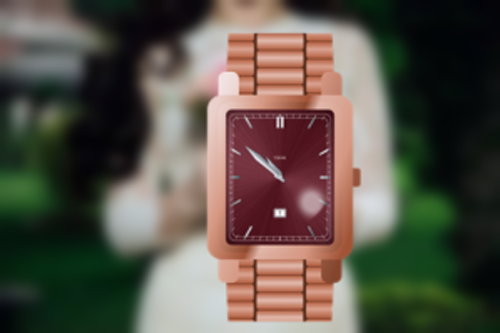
10:52
